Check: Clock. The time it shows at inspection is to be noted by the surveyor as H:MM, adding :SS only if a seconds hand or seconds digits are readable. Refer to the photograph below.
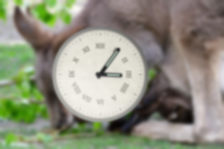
3:06
